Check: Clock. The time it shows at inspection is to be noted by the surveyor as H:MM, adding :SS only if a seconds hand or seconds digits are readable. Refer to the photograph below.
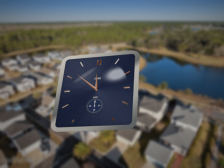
11:52
